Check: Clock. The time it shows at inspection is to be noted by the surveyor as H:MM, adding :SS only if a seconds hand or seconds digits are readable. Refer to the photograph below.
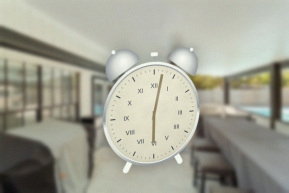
6:02
